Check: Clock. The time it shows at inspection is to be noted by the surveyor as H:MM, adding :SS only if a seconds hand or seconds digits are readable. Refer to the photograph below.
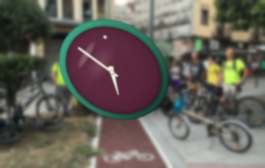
5:52
